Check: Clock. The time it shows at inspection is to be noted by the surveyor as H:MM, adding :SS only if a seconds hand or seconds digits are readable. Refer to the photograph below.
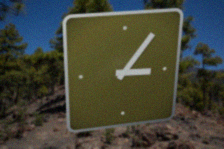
3:06
